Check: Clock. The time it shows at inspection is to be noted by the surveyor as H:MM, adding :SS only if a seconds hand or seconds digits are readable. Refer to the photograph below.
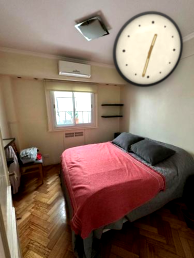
12:32
